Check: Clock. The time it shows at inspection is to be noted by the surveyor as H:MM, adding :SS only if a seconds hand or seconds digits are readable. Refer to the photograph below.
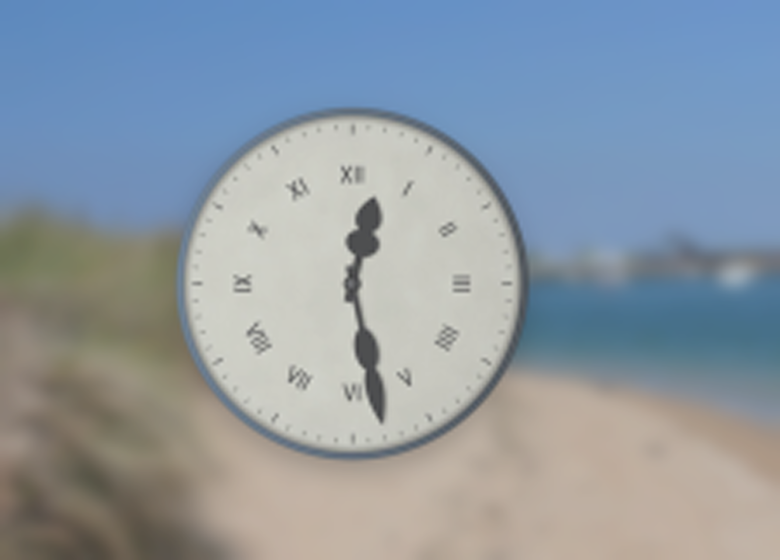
12:28
